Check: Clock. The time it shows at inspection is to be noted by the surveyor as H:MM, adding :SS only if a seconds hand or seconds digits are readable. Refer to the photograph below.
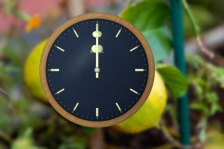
12:00
